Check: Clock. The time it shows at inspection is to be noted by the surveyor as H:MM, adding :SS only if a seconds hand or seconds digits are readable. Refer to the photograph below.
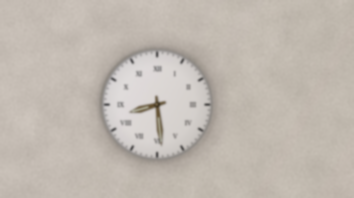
8:29
